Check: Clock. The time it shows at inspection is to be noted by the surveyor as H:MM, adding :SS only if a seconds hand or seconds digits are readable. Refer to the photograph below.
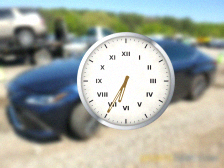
6:35
